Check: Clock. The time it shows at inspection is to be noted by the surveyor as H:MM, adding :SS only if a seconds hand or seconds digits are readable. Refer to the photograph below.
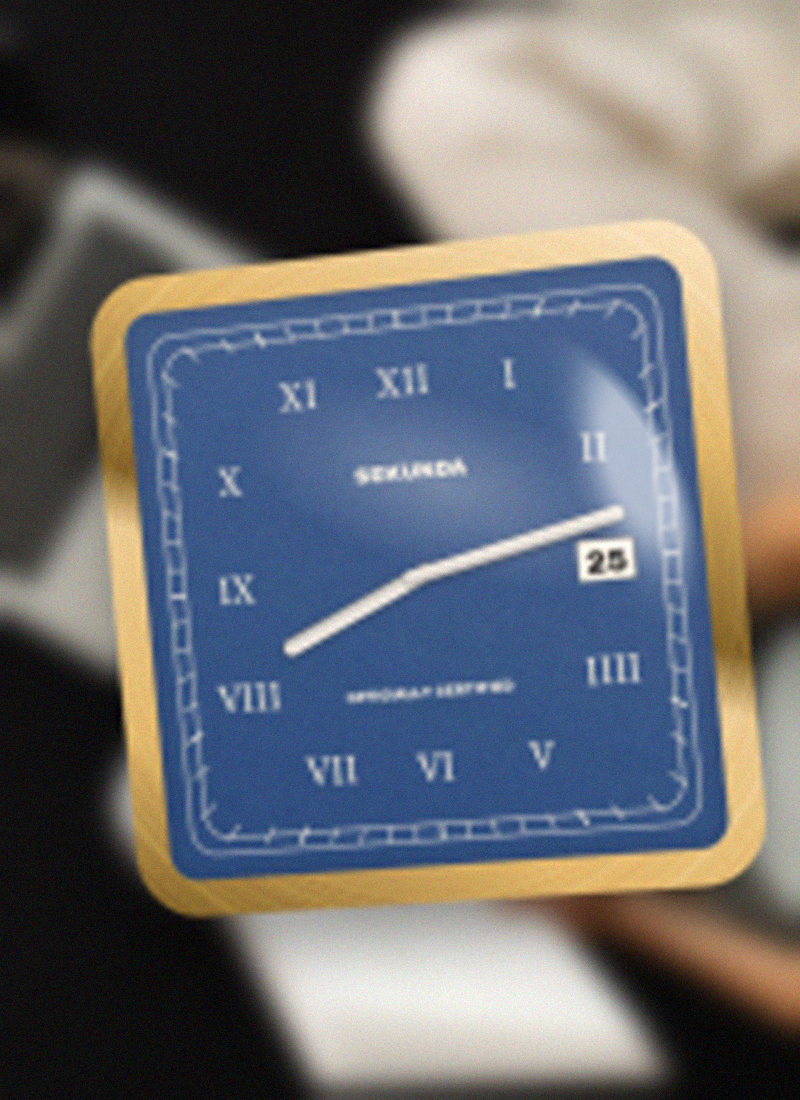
8:13
